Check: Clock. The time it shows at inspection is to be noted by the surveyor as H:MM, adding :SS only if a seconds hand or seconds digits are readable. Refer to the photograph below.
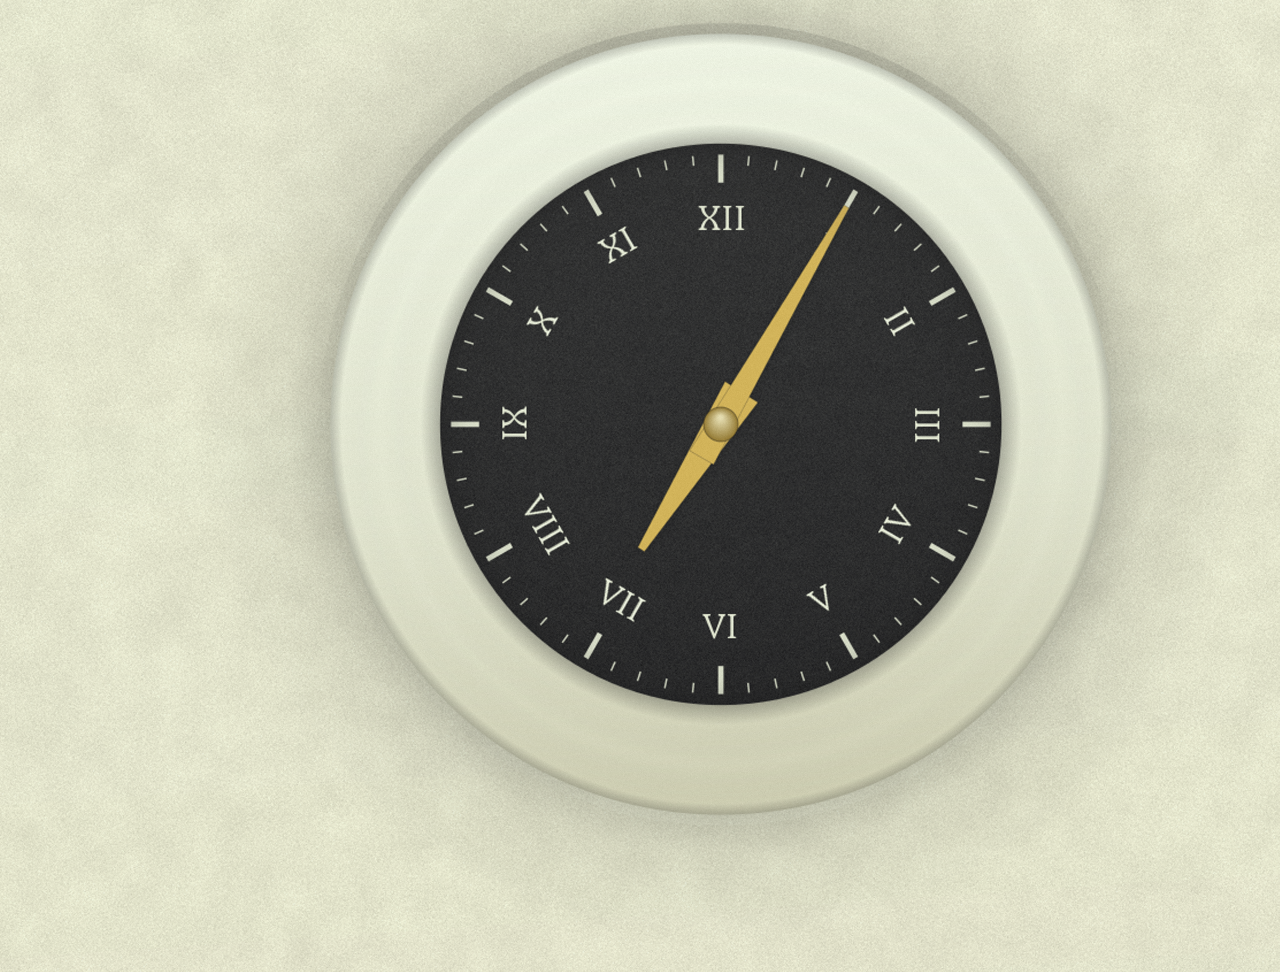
7:05
